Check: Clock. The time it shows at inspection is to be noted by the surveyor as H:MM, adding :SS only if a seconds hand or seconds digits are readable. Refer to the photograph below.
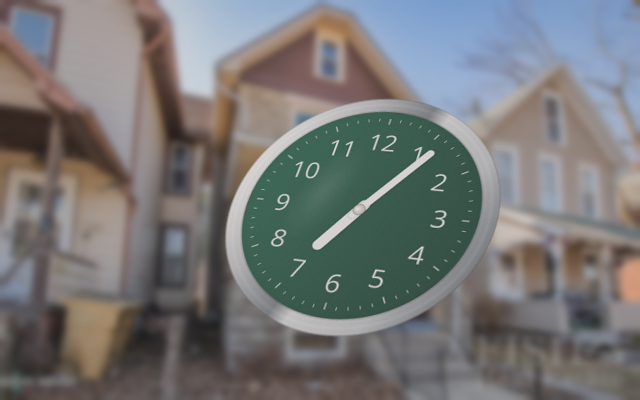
7:06
